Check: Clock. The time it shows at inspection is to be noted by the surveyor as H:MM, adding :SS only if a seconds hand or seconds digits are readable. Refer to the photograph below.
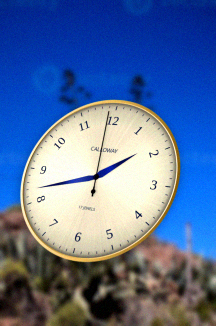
1:41:59
